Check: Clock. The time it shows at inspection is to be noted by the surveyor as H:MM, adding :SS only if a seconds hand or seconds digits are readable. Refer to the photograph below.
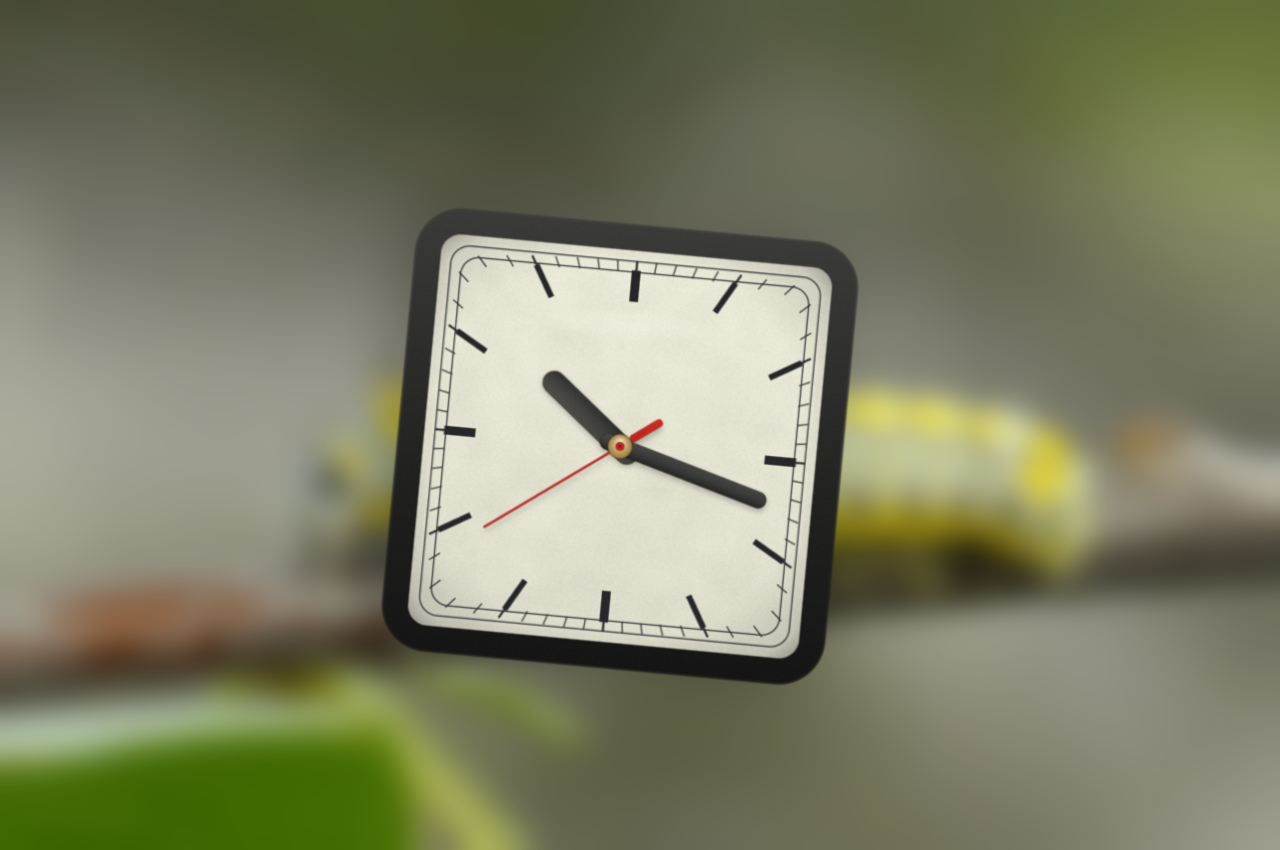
10:17:39
